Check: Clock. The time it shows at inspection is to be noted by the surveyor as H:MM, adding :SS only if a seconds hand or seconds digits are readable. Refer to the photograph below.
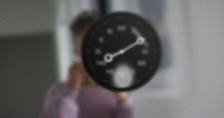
8:10
